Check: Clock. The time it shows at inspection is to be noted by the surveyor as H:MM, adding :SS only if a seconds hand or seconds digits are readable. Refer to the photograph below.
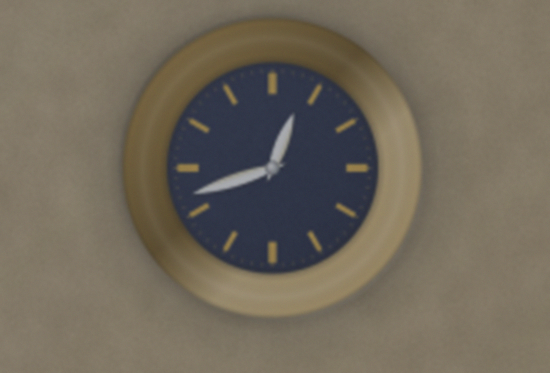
12:42
